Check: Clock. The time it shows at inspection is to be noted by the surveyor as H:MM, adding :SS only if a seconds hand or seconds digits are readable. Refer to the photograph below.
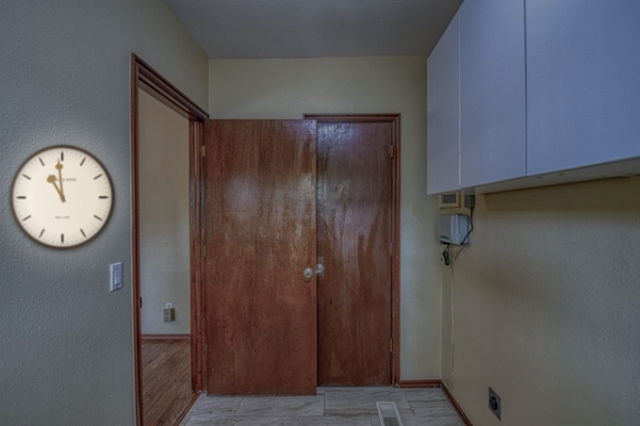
10:59
